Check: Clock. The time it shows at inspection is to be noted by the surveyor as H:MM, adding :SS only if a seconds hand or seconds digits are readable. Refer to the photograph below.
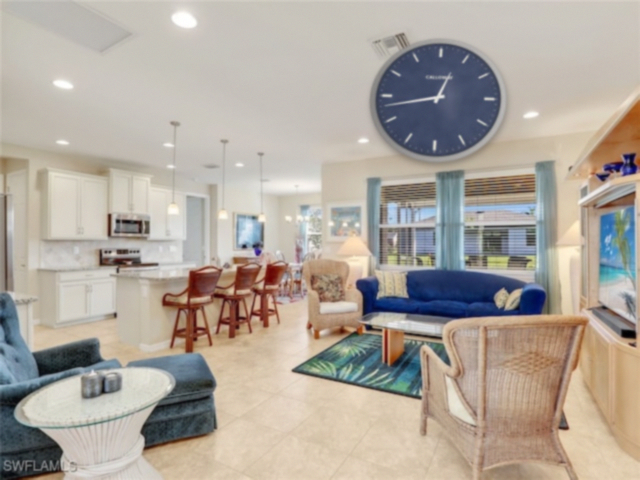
12:43
